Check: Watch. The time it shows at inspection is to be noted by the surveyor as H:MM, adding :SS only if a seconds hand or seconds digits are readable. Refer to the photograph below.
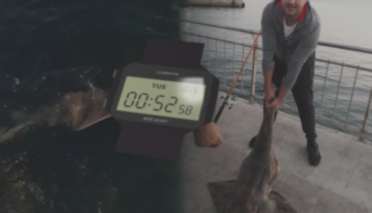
0:52:58
